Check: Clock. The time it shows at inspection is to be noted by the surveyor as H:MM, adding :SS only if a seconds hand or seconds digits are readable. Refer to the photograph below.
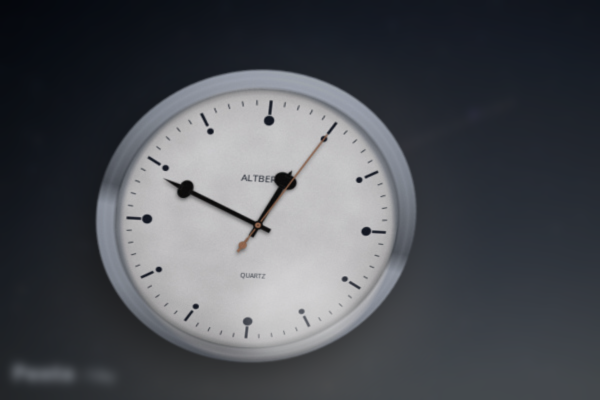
12:49:05
